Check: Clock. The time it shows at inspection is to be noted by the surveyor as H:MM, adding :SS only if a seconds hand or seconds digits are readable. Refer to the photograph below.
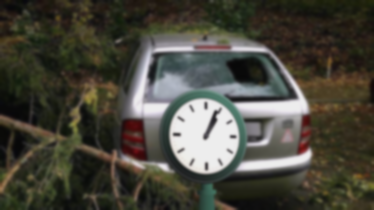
1:04
